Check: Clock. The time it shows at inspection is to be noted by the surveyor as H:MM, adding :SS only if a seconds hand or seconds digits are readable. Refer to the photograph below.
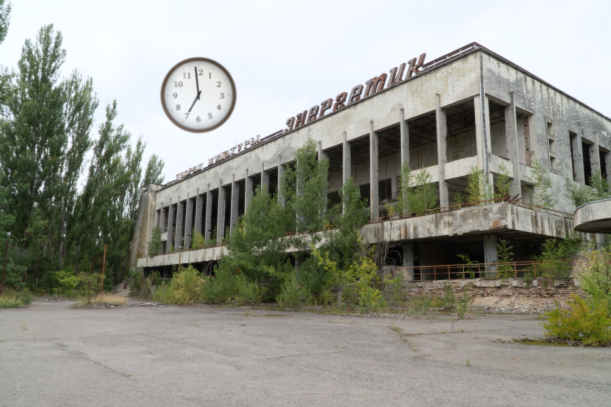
6:59
